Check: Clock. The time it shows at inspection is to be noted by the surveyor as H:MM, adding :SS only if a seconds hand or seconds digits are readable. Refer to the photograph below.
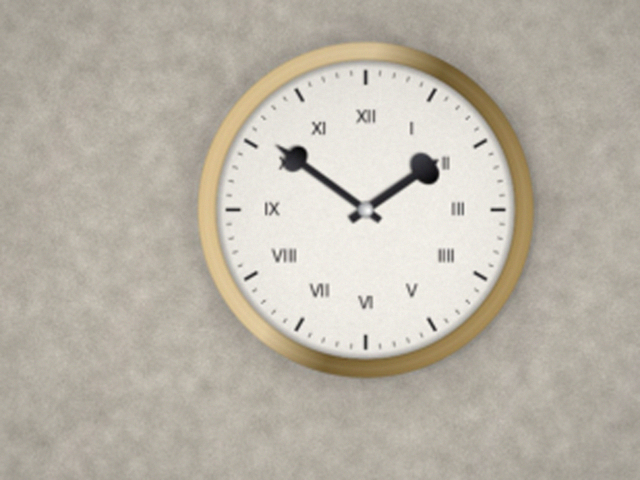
1:51
